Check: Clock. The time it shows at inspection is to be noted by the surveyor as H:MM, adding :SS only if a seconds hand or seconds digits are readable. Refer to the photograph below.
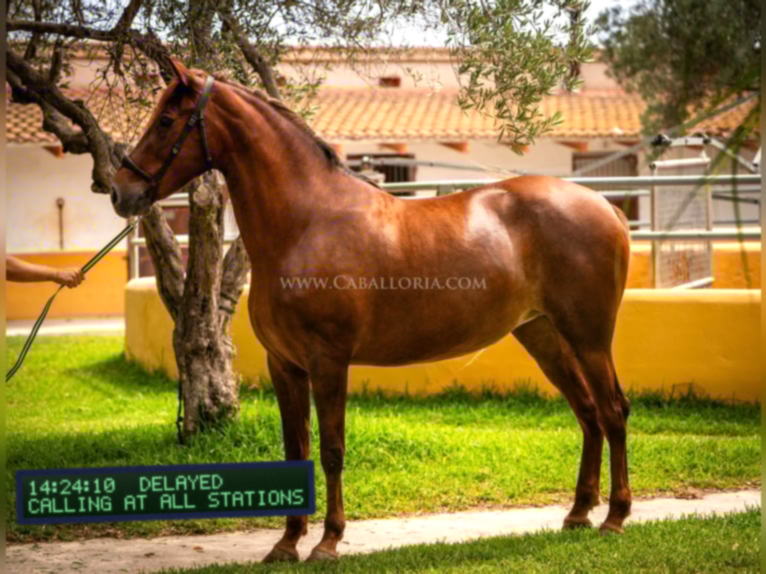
14:24:10
